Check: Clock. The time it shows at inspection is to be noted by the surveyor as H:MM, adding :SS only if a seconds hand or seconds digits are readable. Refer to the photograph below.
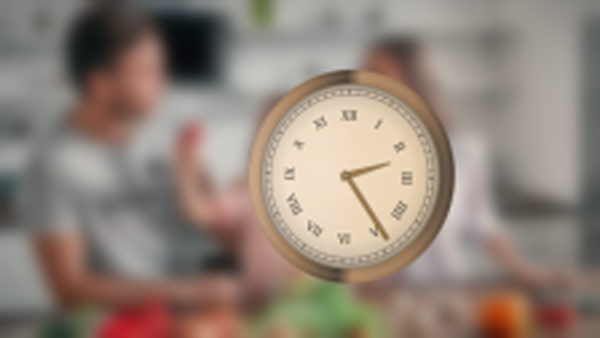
2:24
